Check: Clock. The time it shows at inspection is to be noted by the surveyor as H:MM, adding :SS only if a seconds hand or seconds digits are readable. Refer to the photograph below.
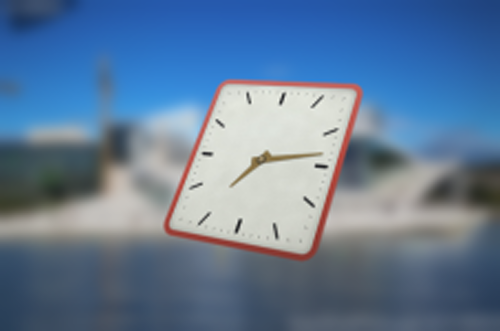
7:13
